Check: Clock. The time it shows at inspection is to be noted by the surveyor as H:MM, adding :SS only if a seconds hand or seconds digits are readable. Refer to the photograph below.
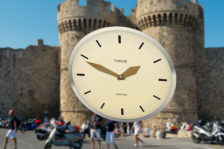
1:49
